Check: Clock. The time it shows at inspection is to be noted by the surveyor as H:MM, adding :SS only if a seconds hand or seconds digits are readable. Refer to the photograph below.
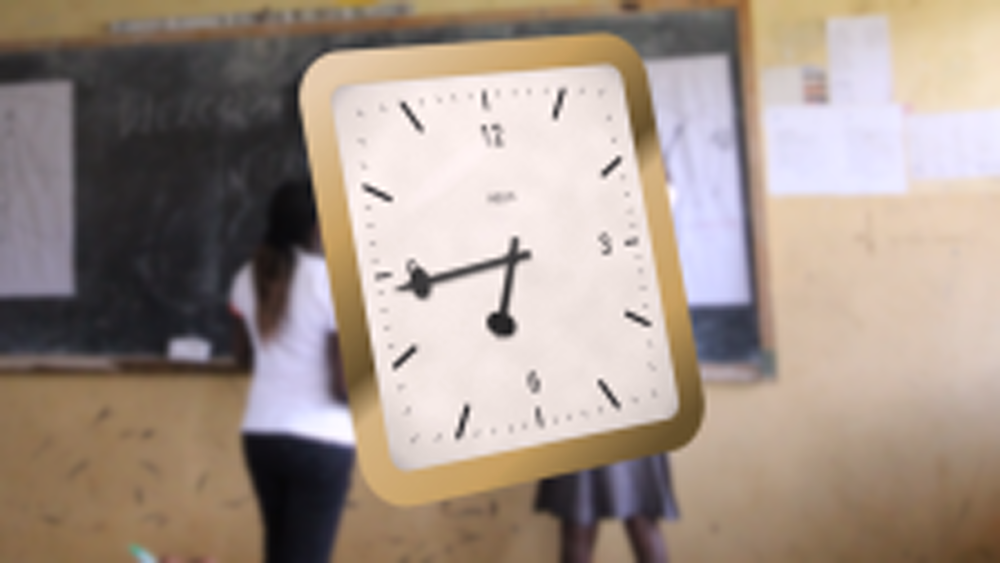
6:44
